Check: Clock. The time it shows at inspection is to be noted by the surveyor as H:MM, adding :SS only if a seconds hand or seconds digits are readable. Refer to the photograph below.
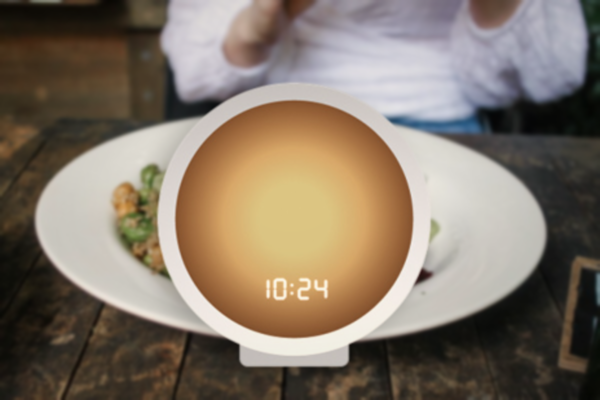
10:24
